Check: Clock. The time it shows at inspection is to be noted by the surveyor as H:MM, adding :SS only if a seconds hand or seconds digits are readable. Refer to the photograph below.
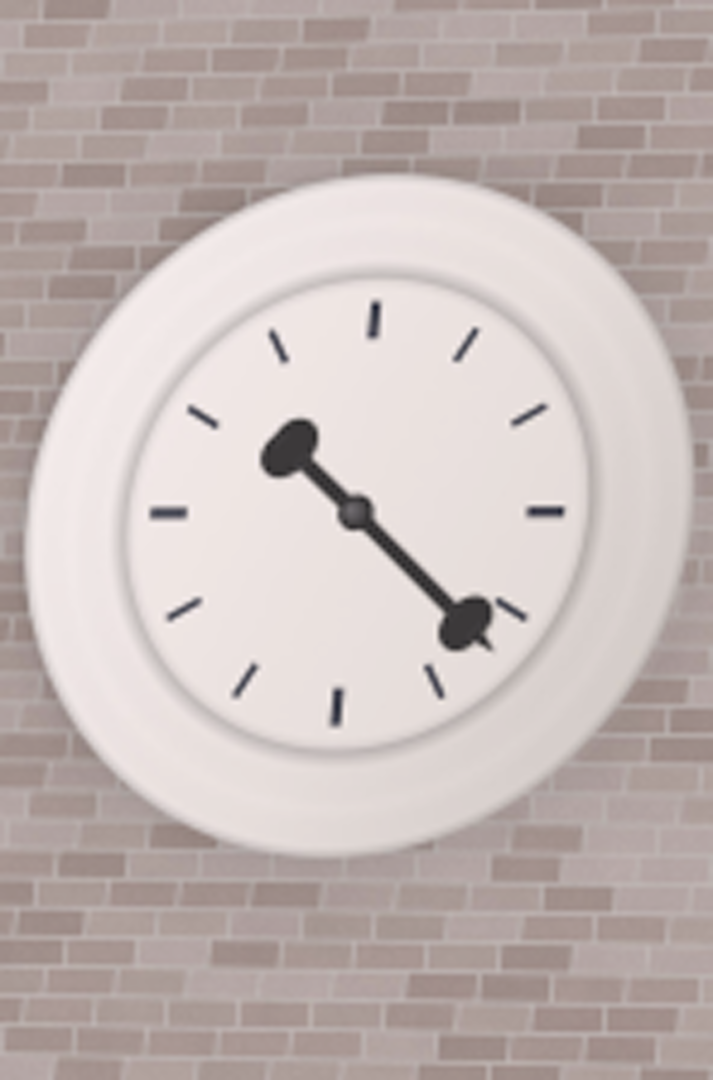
10:22
